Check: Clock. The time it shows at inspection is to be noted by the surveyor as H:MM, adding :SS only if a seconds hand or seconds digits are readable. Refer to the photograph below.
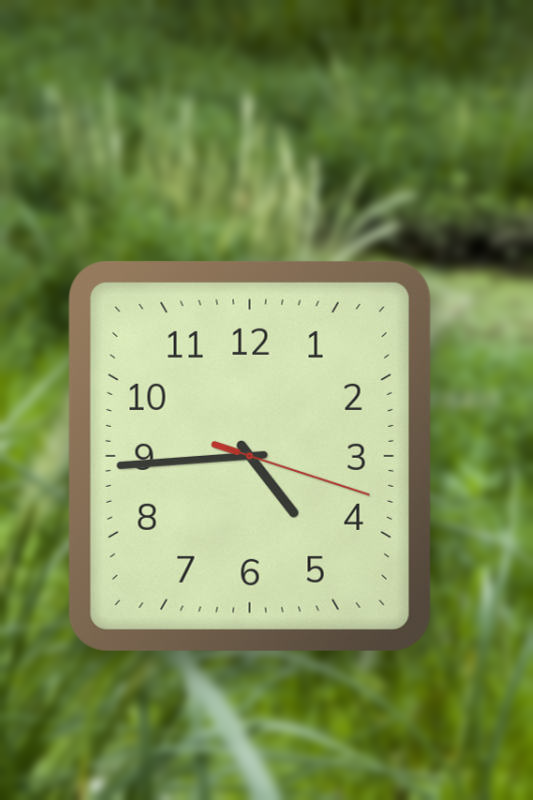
4:44:18
